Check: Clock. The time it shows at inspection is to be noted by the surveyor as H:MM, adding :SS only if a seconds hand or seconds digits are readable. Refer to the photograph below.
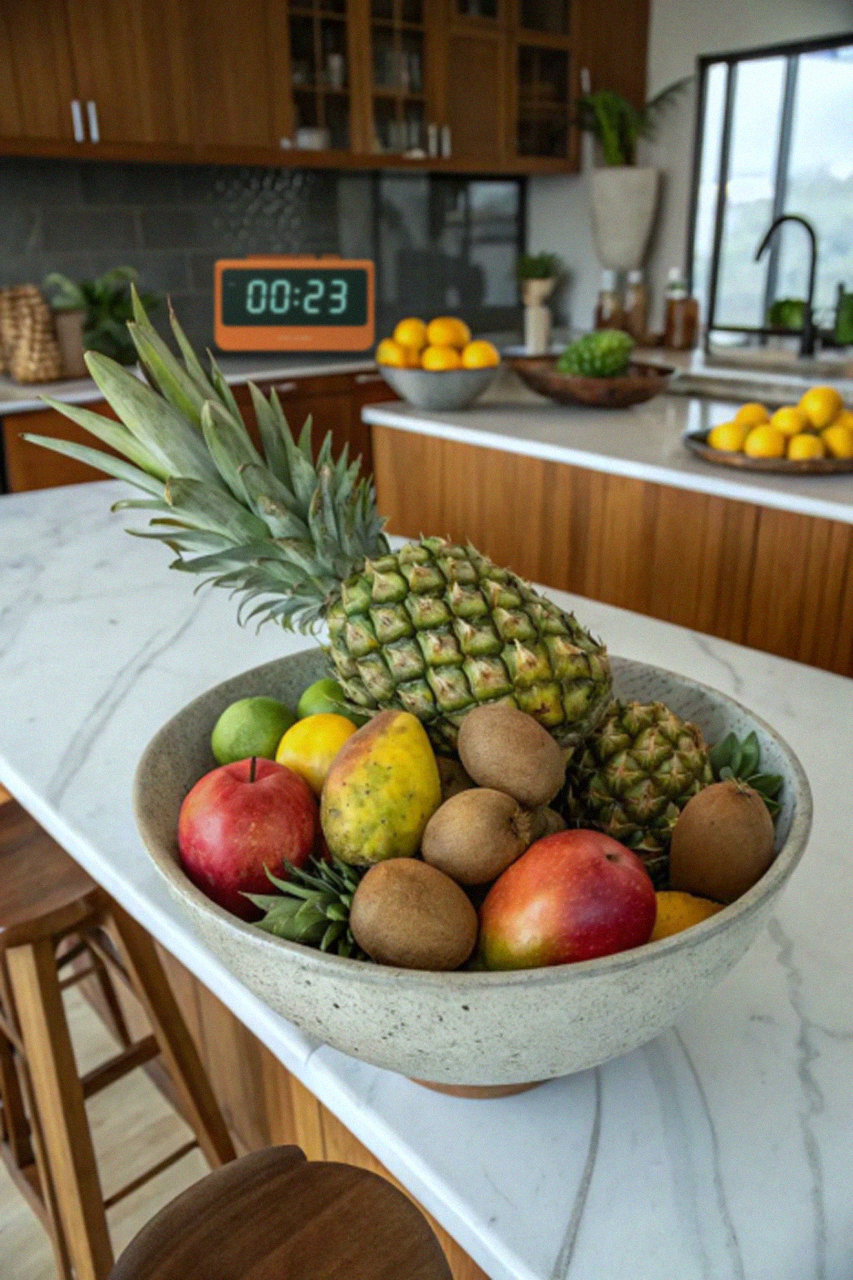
0:23
